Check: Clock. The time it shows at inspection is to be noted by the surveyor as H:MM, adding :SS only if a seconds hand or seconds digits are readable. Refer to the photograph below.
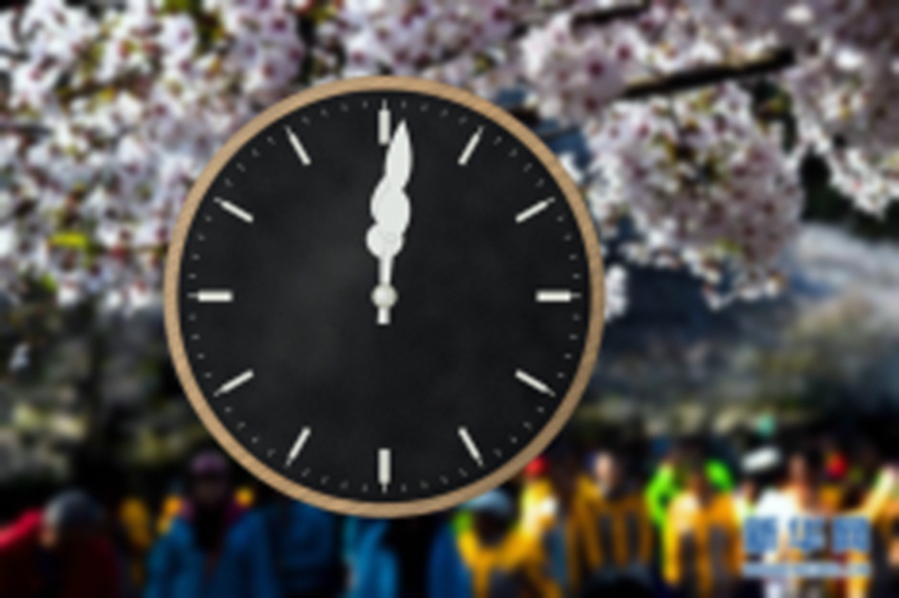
12:01
